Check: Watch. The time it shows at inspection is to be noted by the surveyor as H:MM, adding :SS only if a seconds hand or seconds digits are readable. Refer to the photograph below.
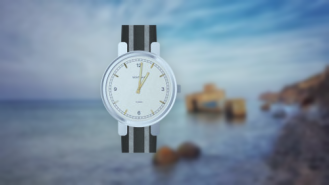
1:01
